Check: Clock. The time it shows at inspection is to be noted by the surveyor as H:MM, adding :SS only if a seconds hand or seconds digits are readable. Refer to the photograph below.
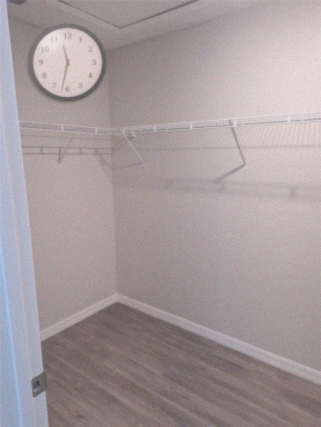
11:32
